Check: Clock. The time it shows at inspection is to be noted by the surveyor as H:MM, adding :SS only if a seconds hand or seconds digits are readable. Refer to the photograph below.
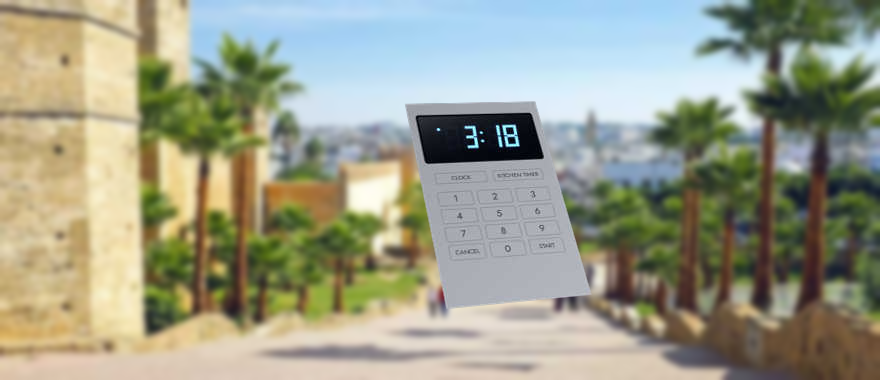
3:18
